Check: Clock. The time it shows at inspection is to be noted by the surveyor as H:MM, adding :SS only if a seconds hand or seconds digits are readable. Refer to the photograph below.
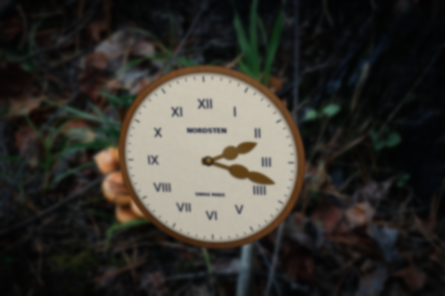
2:18
